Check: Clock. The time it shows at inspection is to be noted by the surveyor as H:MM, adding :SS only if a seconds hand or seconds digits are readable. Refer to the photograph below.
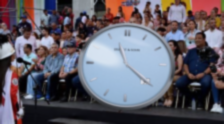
11:22
